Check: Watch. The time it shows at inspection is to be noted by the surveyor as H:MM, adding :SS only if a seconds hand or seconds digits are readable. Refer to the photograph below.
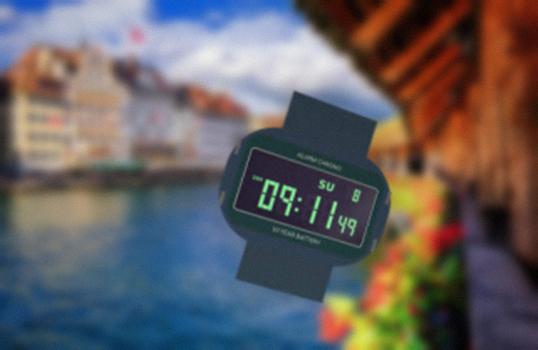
9:11:49
